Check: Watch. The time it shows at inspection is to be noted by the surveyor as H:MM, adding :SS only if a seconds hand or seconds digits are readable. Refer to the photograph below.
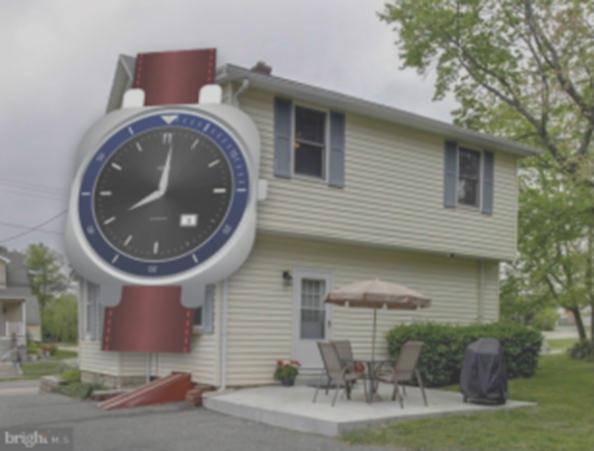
8:01
